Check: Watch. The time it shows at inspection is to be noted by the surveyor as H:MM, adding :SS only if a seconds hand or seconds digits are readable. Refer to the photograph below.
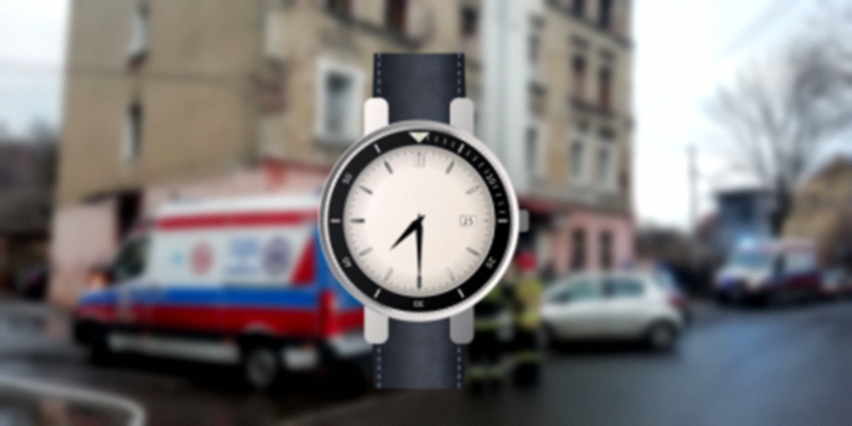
7:30
